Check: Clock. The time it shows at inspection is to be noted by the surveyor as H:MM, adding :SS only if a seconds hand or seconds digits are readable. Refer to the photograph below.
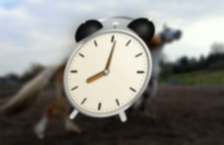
8:01
